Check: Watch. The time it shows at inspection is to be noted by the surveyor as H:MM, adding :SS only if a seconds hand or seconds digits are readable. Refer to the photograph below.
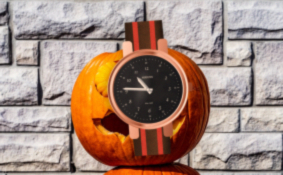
10:46
